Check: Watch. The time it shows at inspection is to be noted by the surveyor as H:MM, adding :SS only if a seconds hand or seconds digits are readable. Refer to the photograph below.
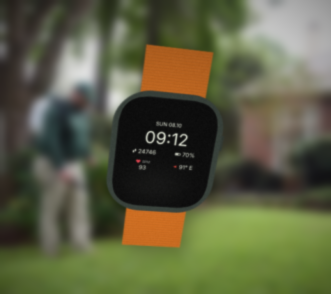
9:12
